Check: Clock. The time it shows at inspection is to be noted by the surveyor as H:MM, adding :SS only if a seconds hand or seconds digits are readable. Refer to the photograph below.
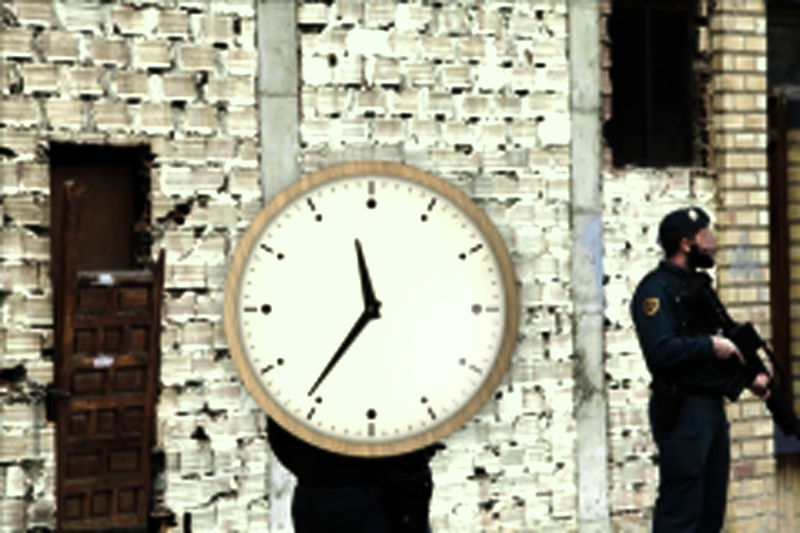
11:36
